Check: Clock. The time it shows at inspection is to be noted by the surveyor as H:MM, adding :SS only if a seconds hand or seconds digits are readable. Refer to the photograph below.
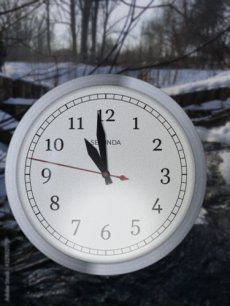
10:58:47
